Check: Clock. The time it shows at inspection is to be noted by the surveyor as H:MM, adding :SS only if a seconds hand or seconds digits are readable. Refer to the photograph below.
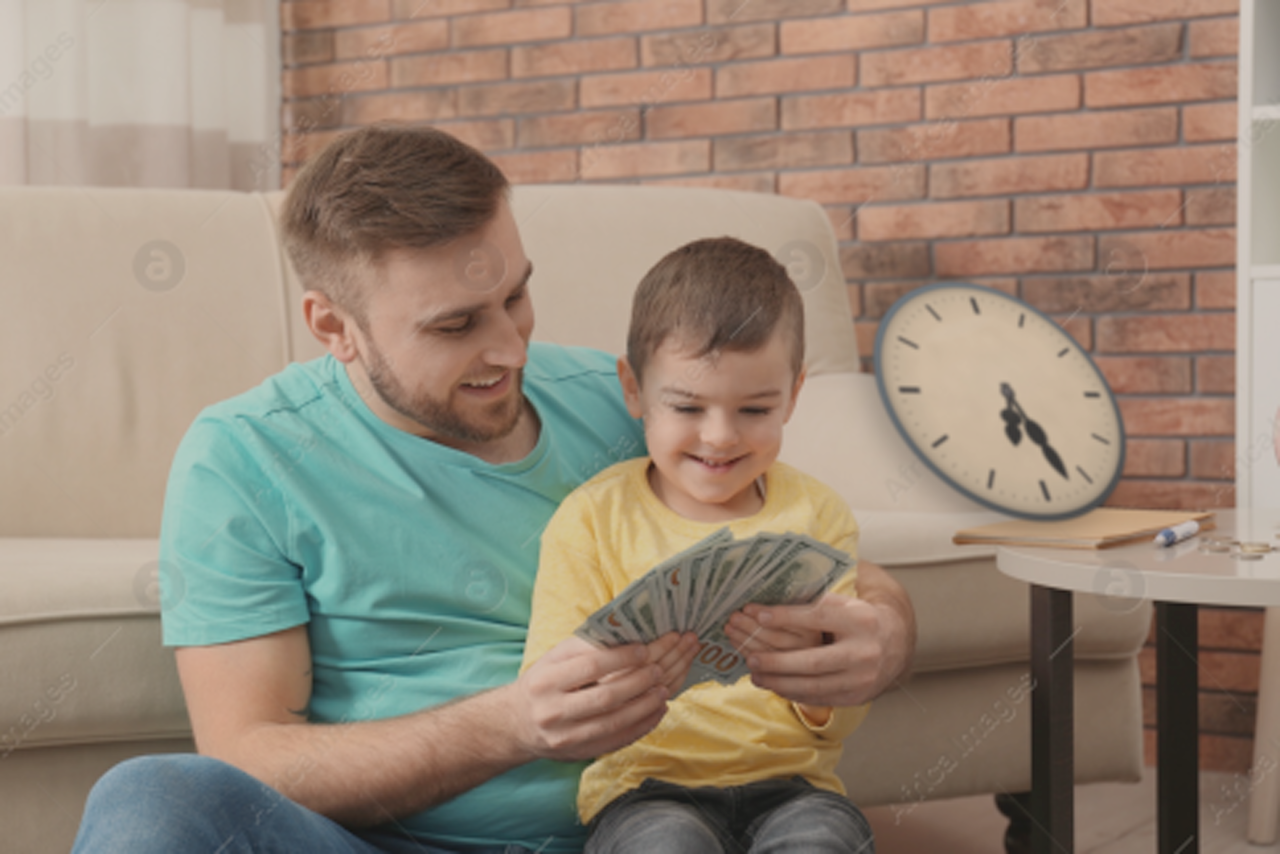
6:27
